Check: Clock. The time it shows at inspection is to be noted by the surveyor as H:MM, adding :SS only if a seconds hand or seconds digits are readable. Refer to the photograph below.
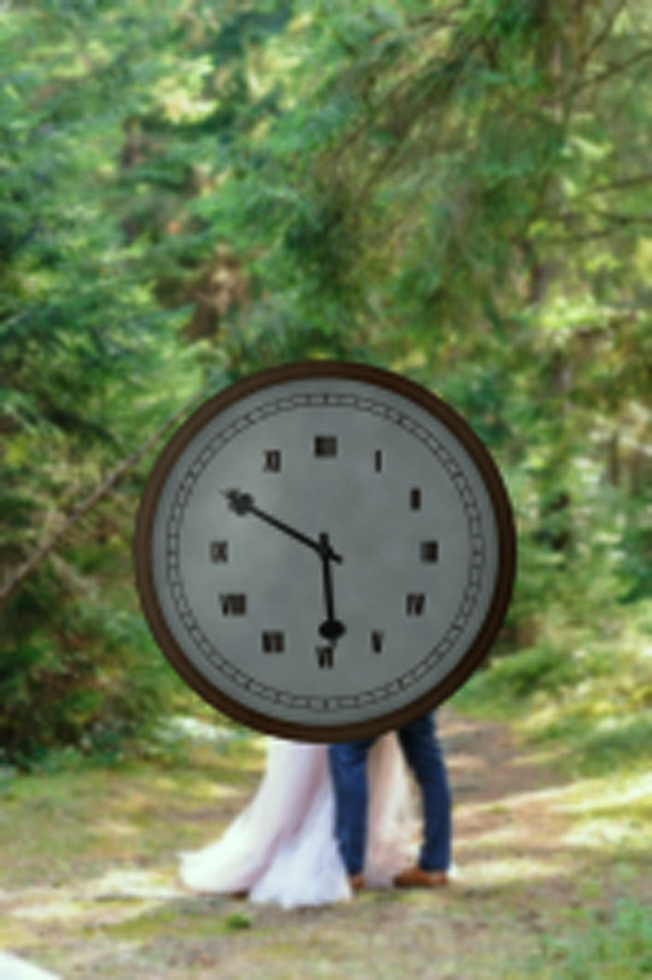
5:50
